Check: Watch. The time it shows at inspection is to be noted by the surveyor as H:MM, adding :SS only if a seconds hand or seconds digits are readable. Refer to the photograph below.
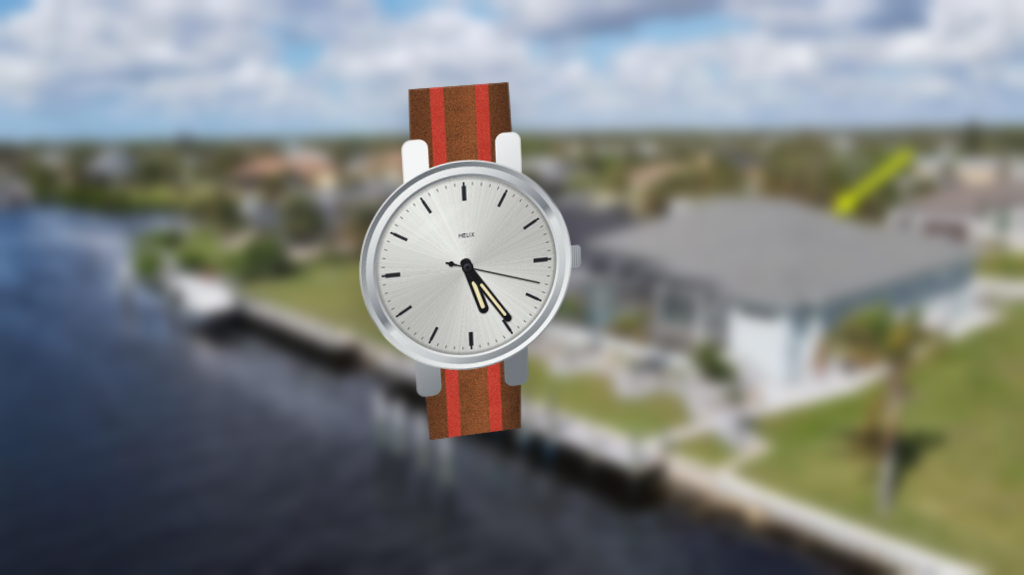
5:24:18
